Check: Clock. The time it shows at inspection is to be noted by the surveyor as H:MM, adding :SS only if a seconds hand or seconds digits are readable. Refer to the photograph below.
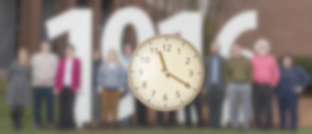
11:20
